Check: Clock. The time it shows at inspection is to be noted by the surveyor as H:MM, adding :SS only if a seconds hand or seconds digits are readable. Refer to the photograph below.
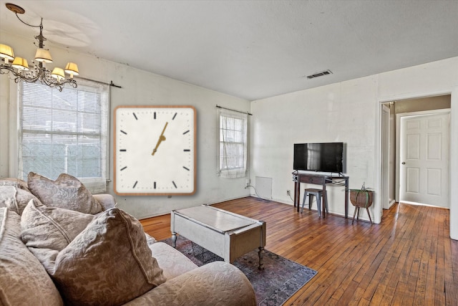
1:04
